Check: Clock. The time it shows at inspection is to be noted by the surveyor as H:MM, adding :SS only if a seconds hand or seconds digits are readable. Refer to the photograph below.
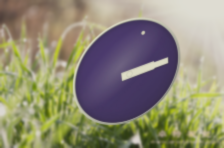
2:11
